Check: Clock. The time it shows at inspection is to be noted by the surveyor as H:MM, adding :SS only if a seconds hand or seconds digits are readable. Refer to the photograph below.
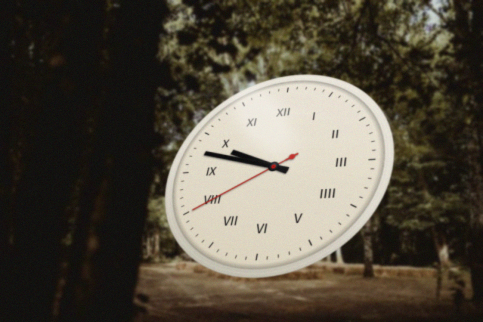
9:47:40
